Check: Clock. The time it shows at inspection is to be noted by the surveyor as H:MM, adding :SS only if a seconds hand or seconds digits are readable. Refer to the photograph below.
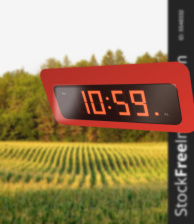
10:59
